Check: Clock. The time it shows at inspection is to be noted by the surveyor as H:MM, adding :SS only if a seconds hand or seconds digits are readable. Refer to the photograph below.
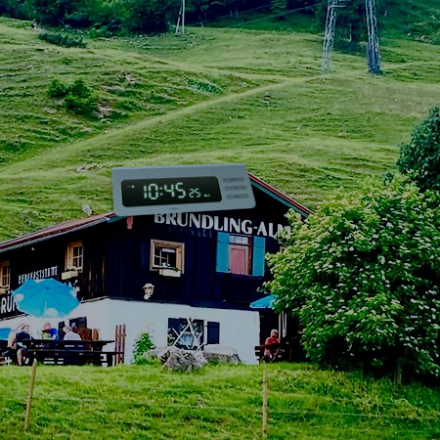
10:45:25
